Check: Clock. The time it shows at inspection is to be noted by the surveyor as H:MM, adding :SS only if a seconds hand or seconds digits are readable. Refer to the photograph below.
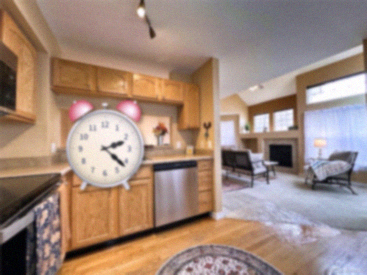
2:22
